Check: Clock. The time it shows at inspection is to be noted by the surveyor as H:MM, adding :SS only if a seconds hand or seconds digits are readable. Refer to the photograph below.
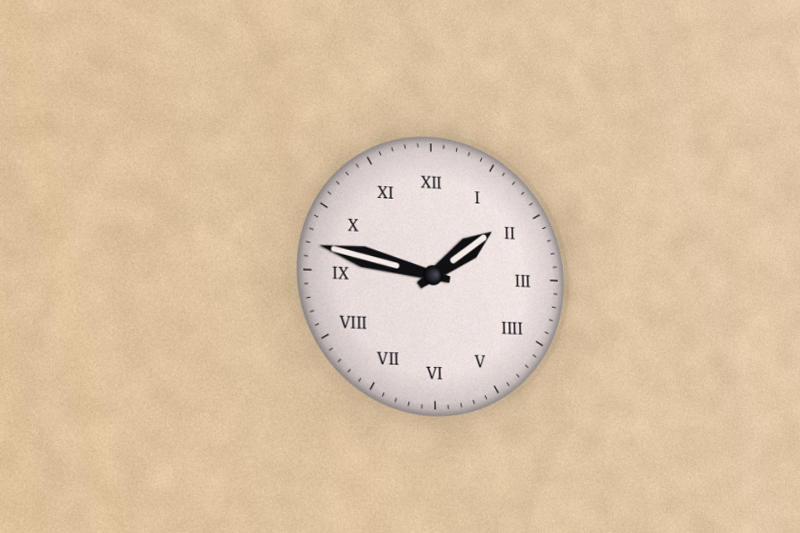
1:47
